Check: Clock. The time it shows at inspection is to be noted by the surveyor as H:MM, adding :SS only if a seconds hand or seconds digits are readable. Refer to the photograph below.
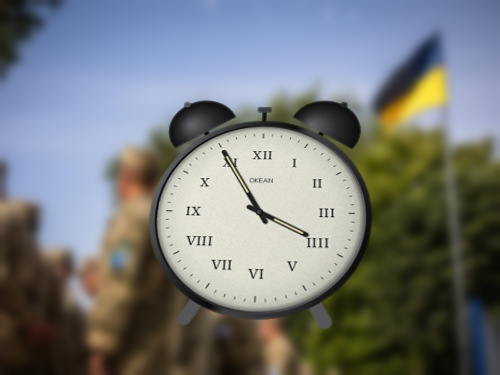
3:55
